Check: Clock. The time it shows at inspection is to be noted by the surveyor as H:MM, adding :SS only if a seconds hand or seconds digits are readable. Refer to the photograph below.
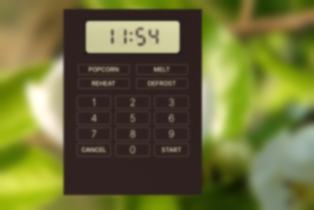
11:54
